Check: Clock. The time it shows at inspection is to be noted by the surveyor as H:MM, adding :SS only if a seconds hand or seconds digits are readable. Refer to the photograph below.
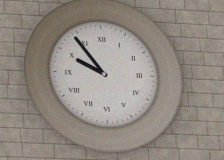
9:54
